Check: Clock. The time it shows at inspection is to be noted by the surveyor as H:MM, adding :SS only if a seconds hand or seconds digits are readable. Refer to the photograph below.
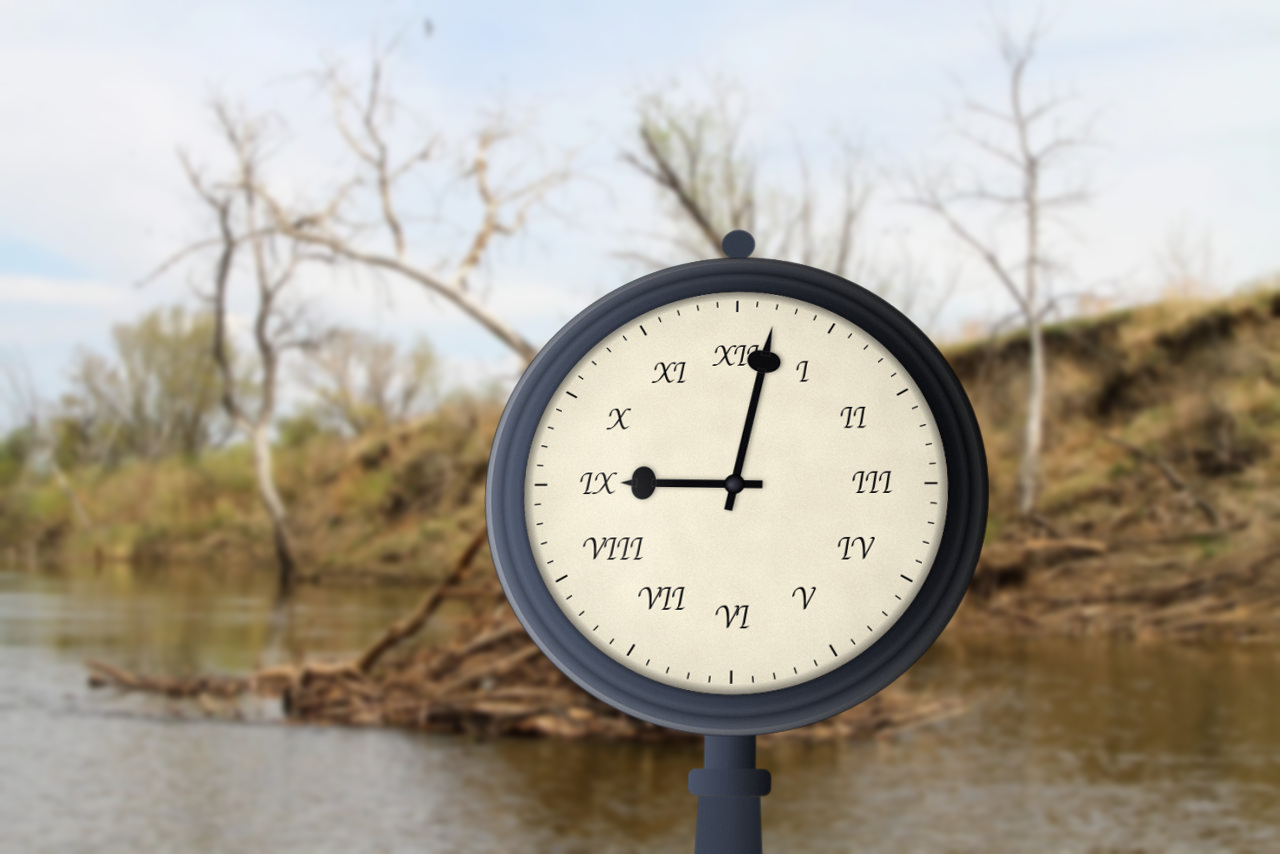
9:02
